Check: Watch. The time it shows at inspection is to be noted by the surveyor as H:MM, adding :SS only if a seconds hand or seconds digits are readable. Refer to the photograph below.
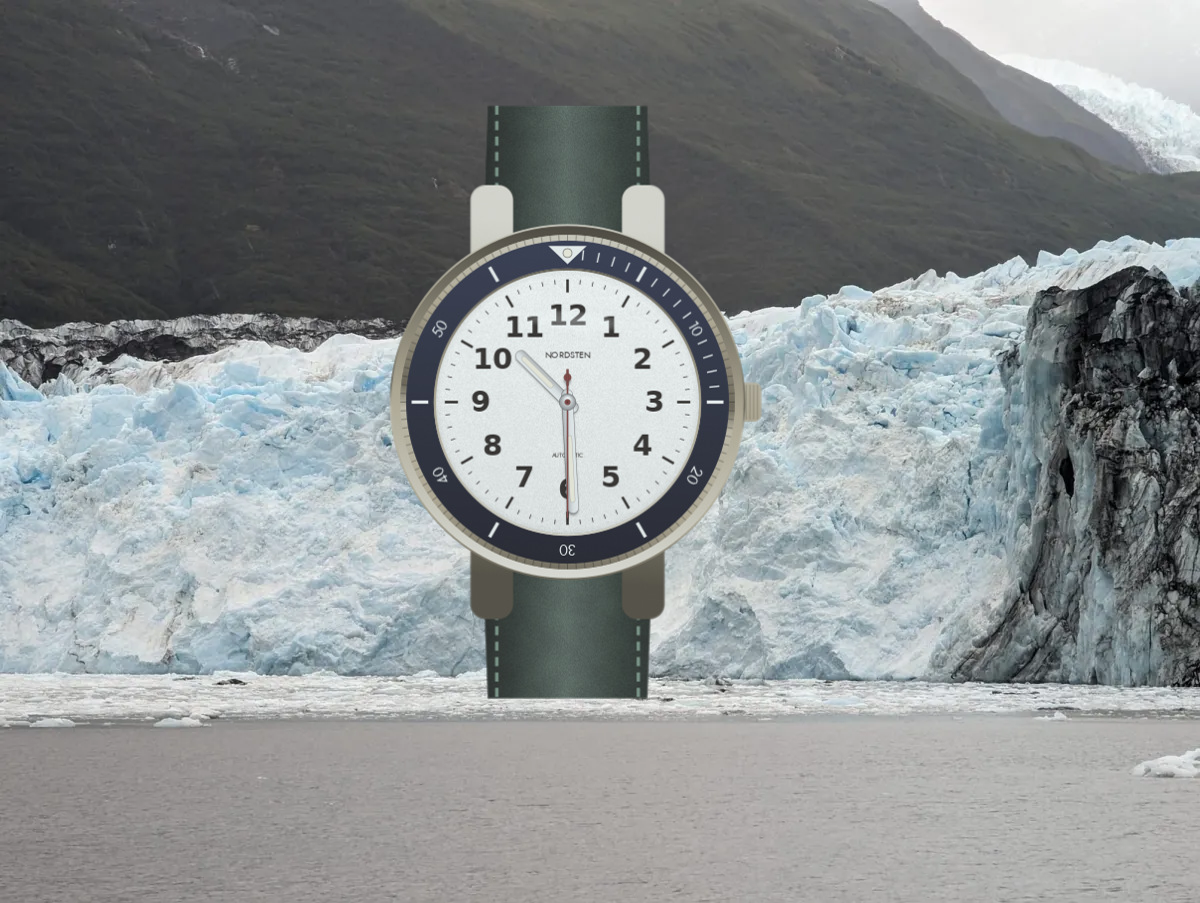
10:29:30
